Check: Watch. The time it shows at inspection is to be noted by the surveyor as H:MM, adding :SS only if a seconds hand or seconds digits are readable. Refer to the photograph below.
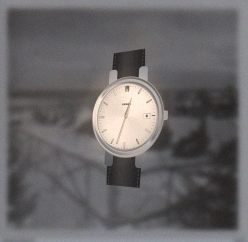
12:33
